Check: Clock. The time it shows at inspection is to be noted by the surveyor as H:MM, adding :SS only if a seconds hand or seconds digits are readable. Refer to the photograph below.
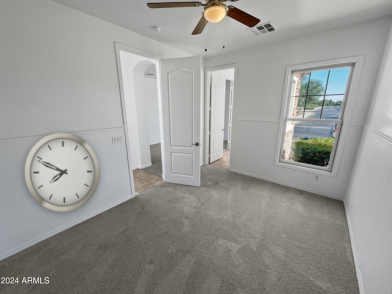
7:49
